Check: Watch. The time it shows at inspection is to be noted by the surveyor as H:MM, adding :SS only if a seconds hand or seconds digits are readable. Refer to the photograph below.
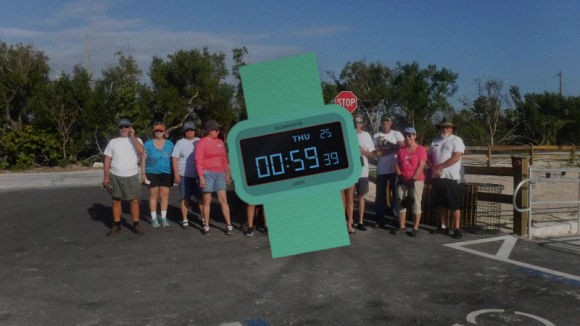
0:59:39
